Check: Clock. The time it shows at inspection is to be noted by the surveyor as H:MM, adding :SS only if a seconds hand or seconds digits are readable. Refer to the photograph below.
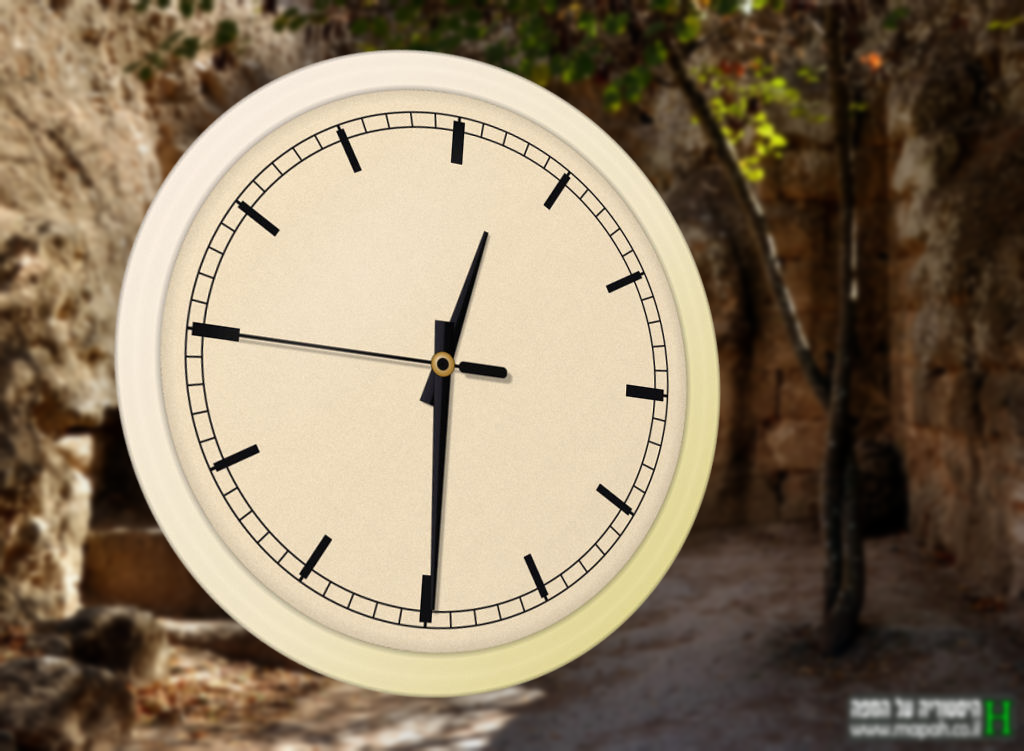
12:29:45
